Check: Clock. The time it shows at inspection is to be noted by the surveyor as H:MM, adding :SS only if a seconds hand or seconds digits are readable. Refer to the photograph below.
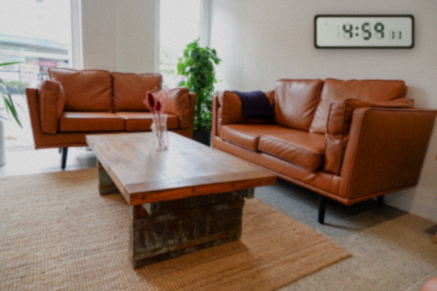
4:59
